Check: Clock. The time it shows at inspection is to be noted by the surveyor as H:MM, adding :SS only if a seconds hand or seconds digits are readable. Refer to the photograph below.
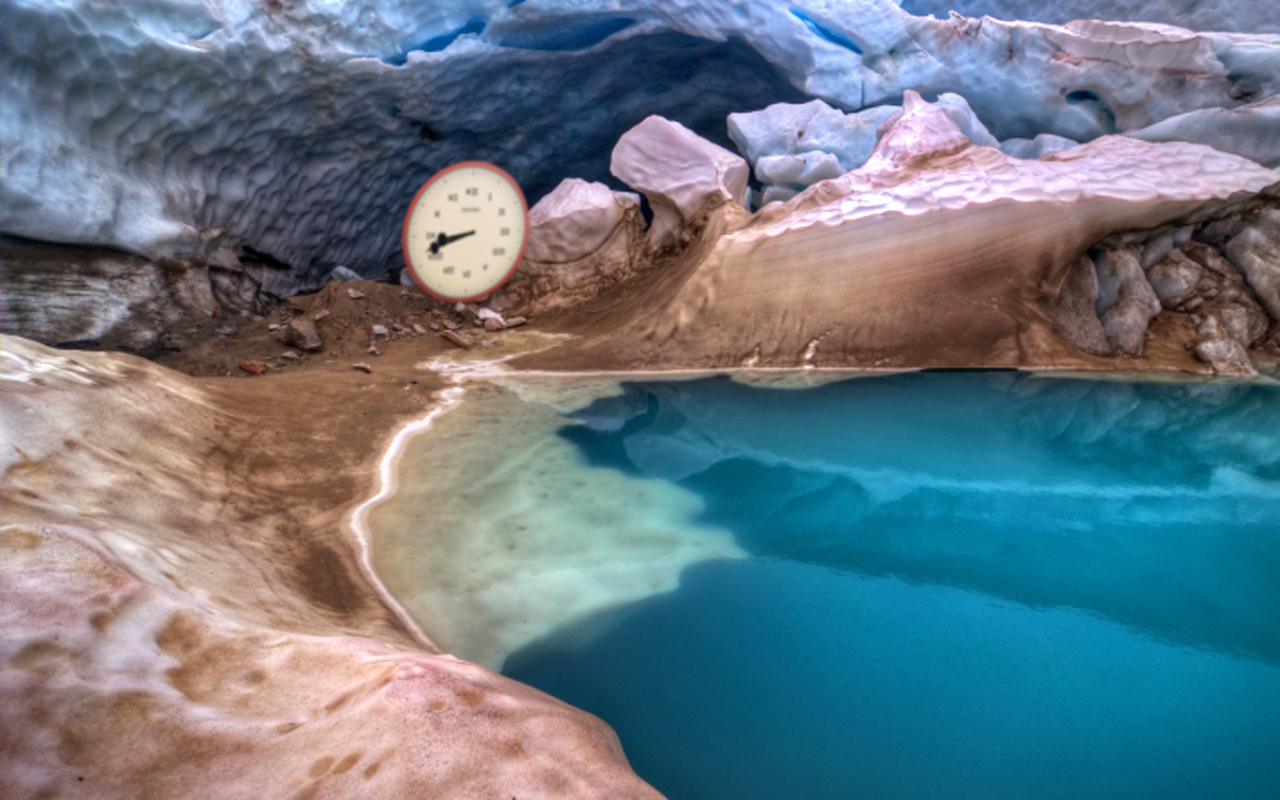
8:42
